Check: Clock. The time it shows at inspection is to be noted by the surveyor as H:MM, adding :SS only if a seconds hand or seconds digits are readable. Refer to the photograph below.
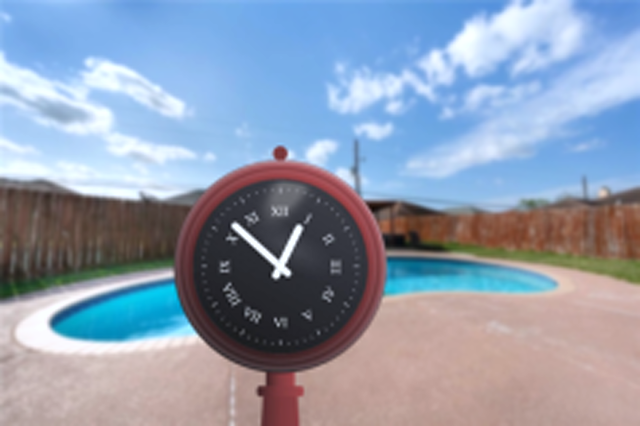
12:52
